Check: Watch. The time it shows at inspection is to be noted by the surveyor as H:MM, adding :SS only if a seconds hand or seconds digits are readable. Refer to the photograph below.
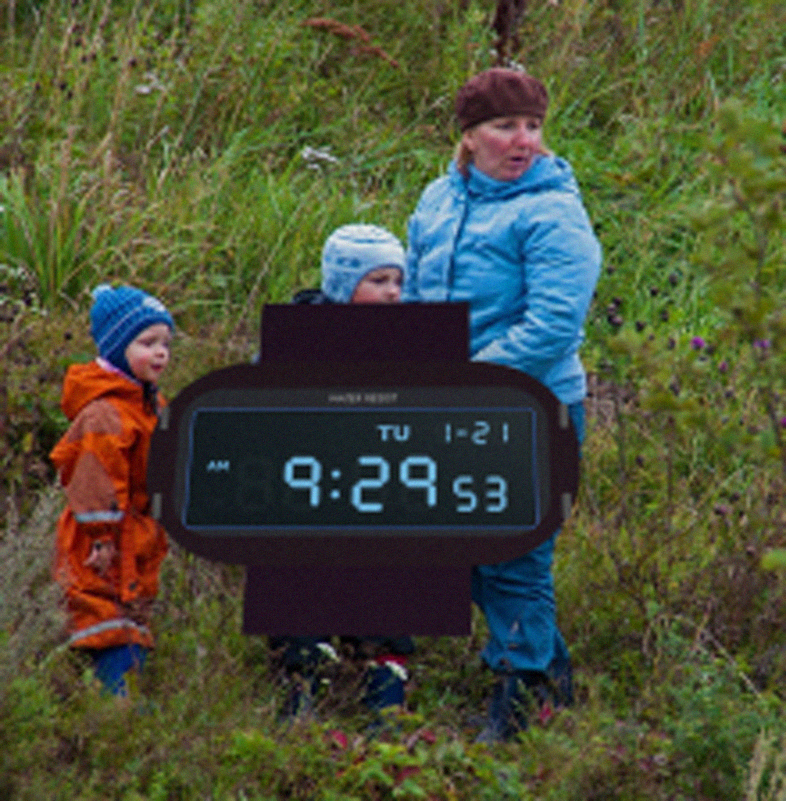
9:29:53
